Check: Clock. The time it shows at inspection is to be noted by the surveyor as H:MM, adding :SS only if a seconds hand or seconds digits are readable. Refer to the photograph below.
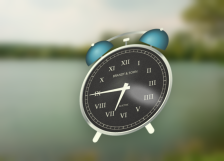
6:45
